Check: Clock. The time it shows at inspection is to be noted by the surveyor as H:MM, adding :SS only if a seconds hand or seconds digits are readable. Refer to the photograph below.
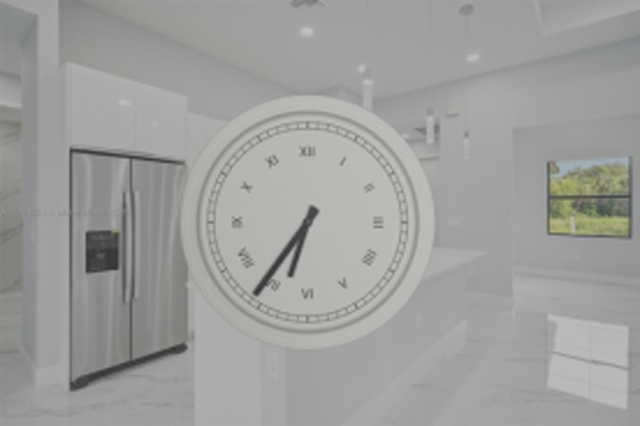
6:36
